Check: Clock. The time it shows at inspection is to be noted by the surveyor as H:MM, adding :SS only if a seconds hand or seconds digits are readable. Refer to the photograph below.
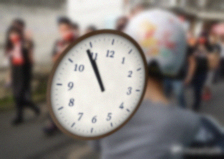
10:54
